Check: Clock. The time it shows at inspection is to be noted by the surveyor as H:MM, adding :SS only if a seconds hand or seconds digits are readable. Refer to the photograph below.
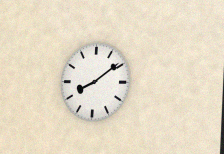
8:09
